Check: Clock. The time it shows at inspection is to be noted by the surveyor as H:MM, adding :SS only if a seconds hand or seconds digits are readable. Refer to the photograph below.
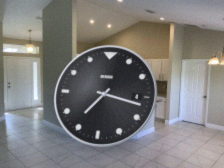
7:17
